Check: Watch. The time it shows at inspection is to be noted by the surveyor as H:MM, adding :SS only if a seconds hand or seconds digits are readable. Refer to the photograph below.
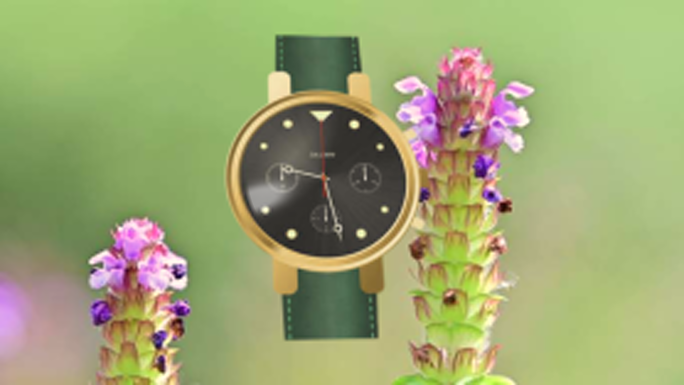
9:28
